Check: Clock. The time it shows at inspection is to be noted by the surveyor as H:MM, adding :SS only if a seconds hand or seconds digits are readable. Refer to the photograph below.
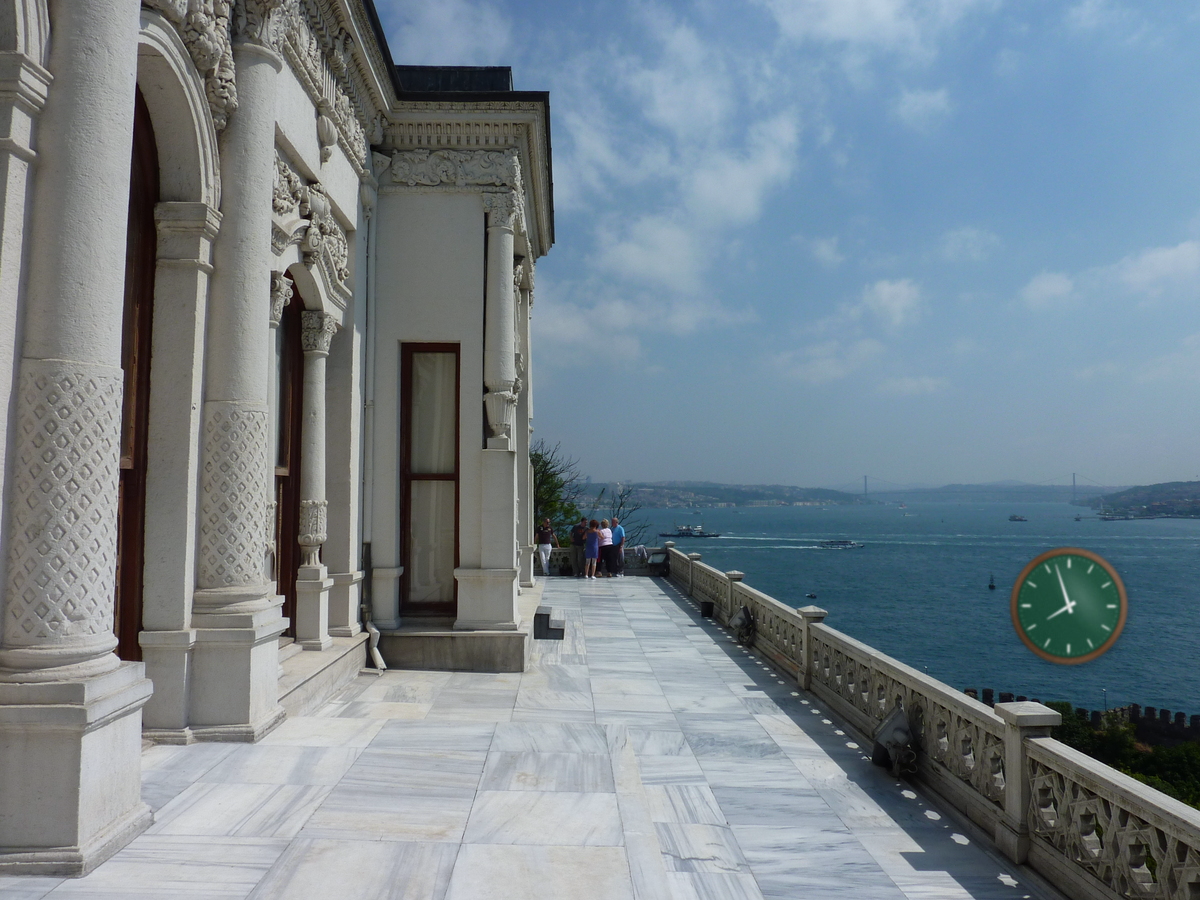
7:57
